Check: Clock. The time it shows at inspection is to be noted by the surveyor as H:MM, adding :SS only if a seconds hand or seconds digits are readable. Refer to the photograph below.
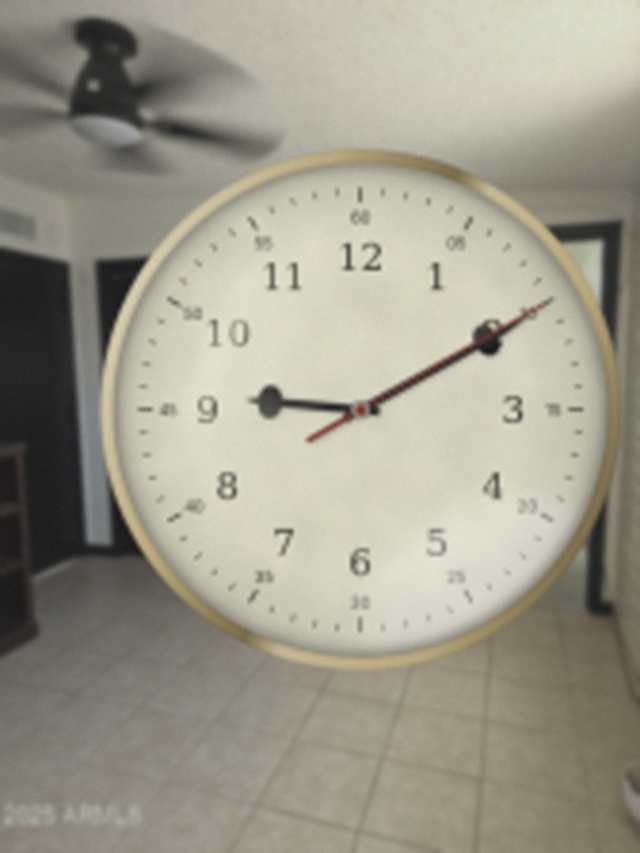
9:10:10
